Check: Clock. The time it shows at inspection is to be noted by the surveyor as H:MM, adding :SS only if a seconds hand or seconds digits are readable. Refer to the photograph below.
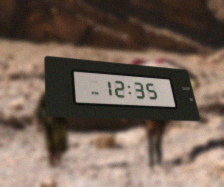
12:35
